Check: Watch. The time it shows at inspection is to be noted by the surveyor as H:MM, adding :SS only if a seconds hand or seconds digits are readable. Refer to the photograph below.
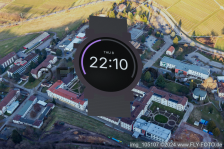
22:10
